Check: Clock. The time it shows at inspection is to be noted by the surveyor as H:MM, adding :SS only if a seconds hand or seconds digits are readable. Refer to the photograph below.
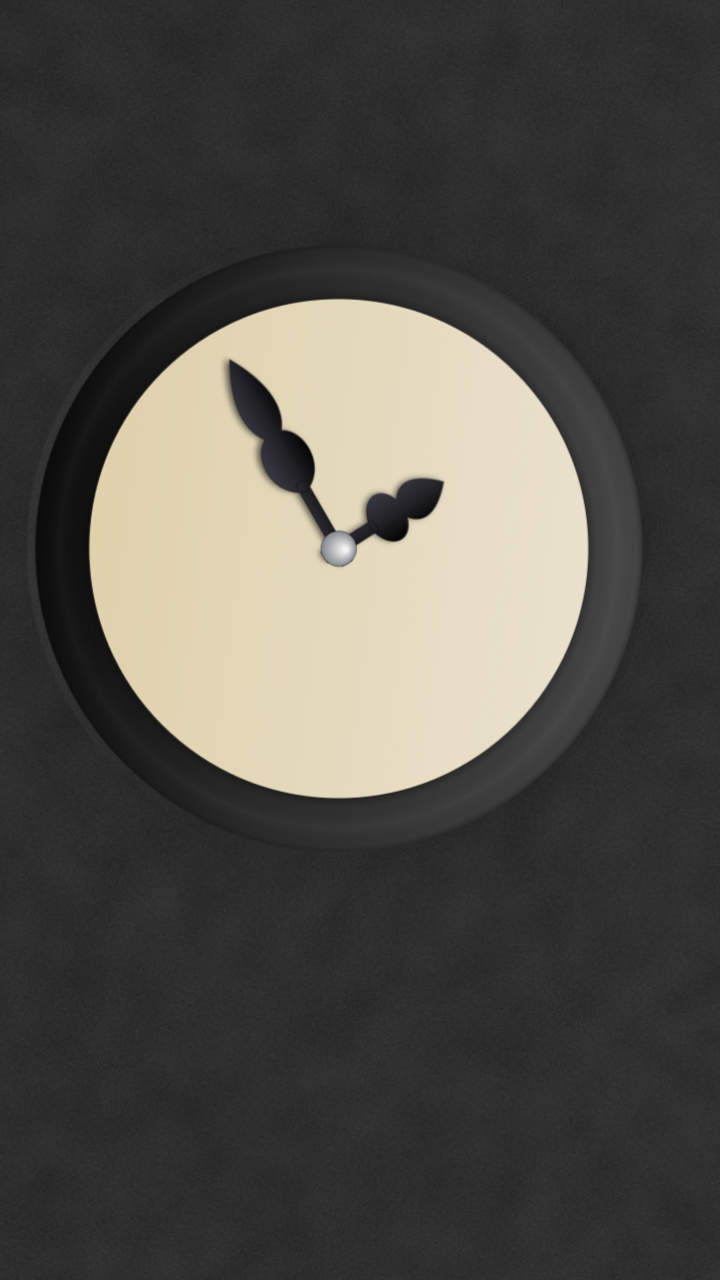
1:55
